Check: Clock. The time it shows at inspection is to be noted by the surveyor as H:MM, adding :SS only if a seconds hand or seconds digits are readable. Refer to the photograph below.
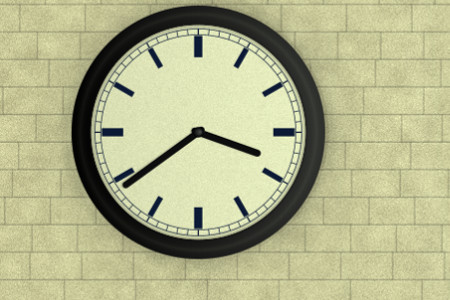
3:39
